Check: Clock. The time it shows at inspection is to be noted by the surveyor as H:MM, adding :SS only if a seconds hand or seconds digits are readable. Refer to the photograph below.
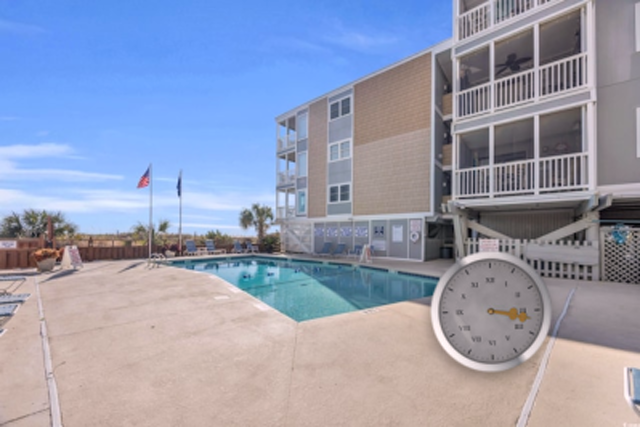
3:17
